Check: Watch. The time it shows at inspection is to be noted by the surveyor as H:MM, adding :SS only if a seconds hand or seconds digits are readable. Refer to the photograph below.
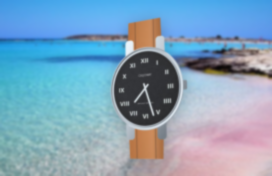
7:27
